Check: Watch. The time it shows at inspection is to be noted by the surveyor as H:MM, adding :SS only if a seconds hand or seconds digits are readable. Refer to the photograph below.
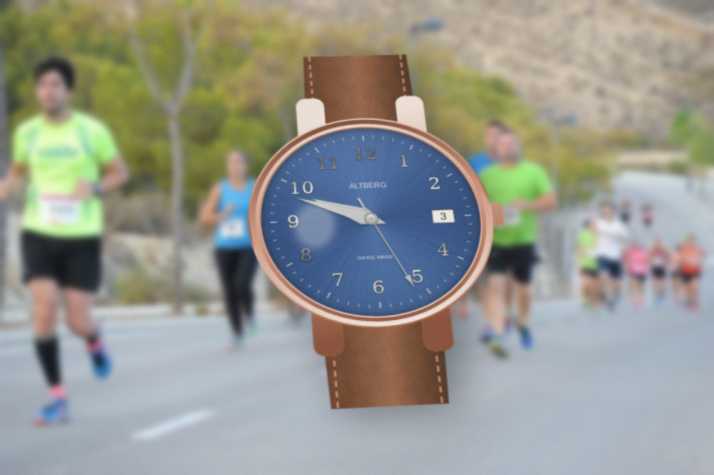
9:48:26
